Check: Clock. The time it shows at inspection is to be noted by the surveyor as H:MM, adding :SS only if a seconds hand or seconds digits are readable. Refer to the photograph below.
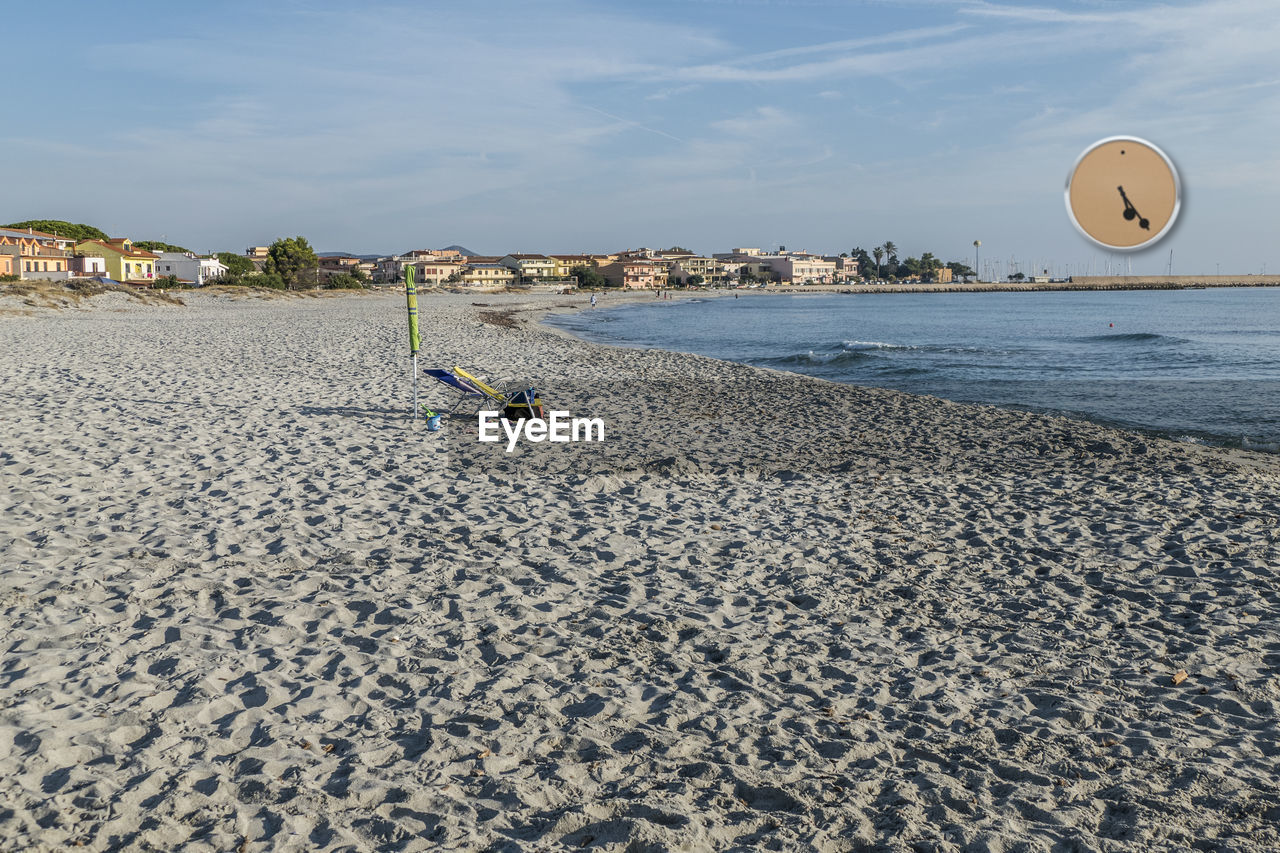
5:24
